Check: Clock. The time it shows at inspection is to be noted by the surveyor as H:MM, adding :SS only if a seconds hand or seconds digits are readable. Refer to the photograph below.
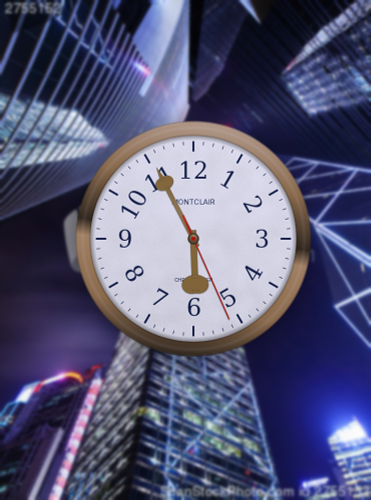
5:55:26
